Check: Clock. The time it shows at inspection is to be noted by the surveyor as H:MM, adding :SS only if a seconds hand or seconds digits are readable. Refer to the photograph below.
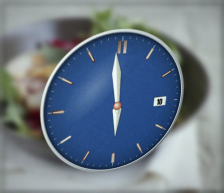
5:59
